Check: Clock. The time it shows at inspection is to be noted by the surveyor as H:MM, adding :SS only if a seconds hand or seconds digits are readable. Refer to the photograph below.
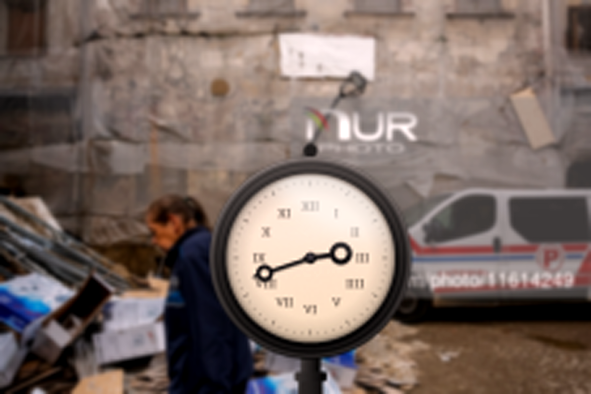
2:42
